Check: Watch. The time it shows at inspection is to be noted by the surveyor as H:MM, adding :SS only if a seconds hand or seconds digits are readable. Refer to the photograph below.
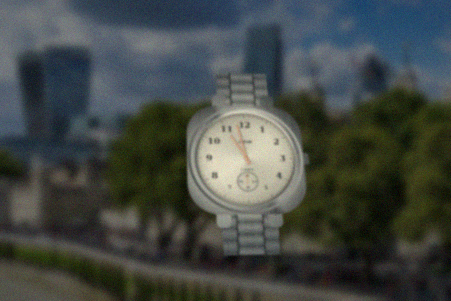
10:58
